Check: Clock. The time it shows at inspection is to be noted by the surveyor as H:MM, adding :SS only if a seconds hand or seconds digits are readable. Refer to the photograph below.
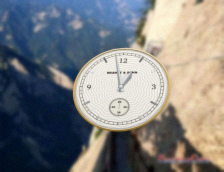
12:58
